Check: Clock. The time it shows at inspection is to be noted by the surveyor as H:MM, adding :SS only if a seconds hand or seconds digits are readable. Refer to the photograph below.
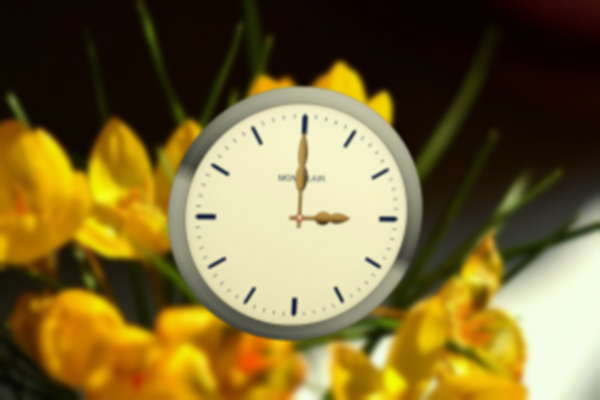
3:00
